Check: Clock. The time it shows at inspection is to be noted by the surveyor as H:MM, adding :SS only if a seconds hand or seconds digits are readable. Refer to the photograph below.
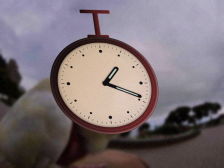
1:19
